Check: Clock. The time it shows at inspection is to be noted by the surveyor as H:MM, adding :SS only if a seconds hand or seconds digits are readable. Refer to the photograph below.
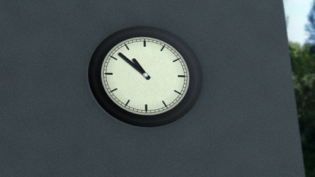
10:52
